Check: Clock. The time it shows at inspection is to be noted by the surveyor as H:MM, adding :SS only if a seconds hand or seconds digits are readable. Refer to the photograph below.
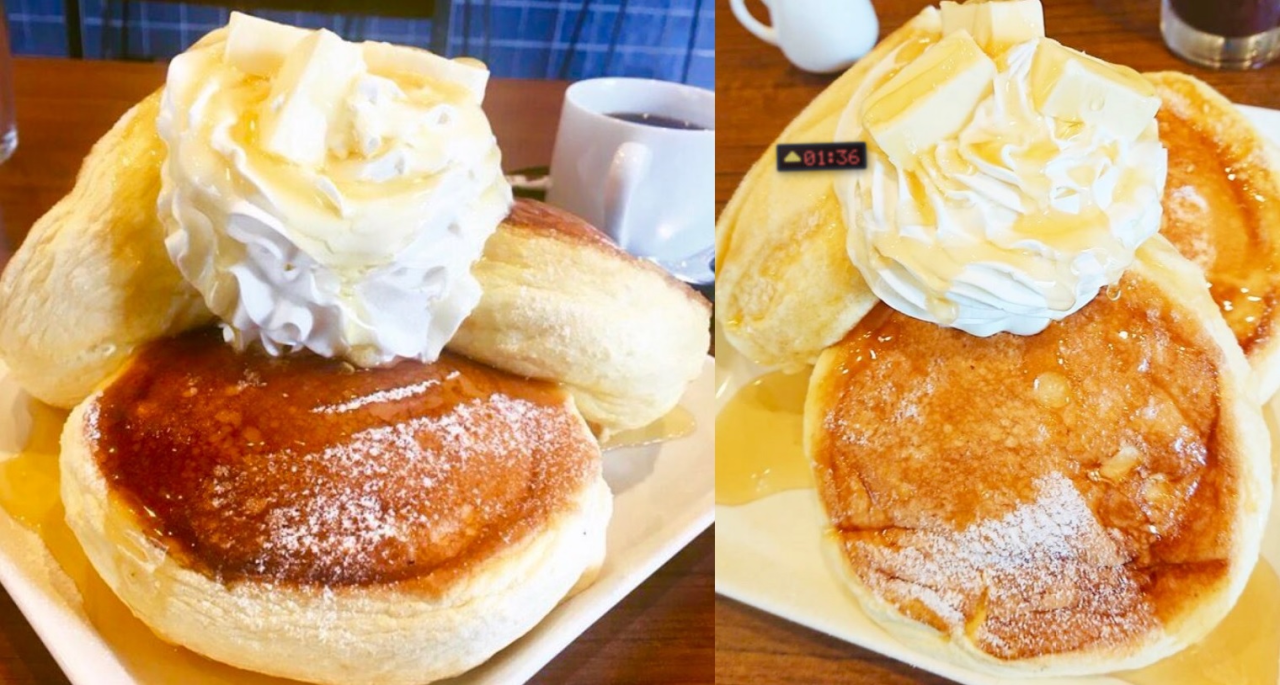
1:36
